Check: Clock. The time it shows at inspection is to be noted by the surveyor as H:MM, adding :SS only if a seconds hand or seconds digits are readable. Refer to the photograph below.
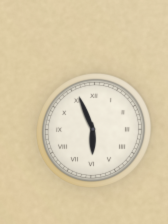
5:56
